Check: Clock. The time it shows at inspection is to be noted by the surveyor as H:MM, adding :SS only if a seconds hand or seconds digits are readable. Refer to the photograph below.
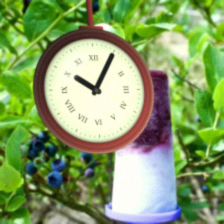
10:05
